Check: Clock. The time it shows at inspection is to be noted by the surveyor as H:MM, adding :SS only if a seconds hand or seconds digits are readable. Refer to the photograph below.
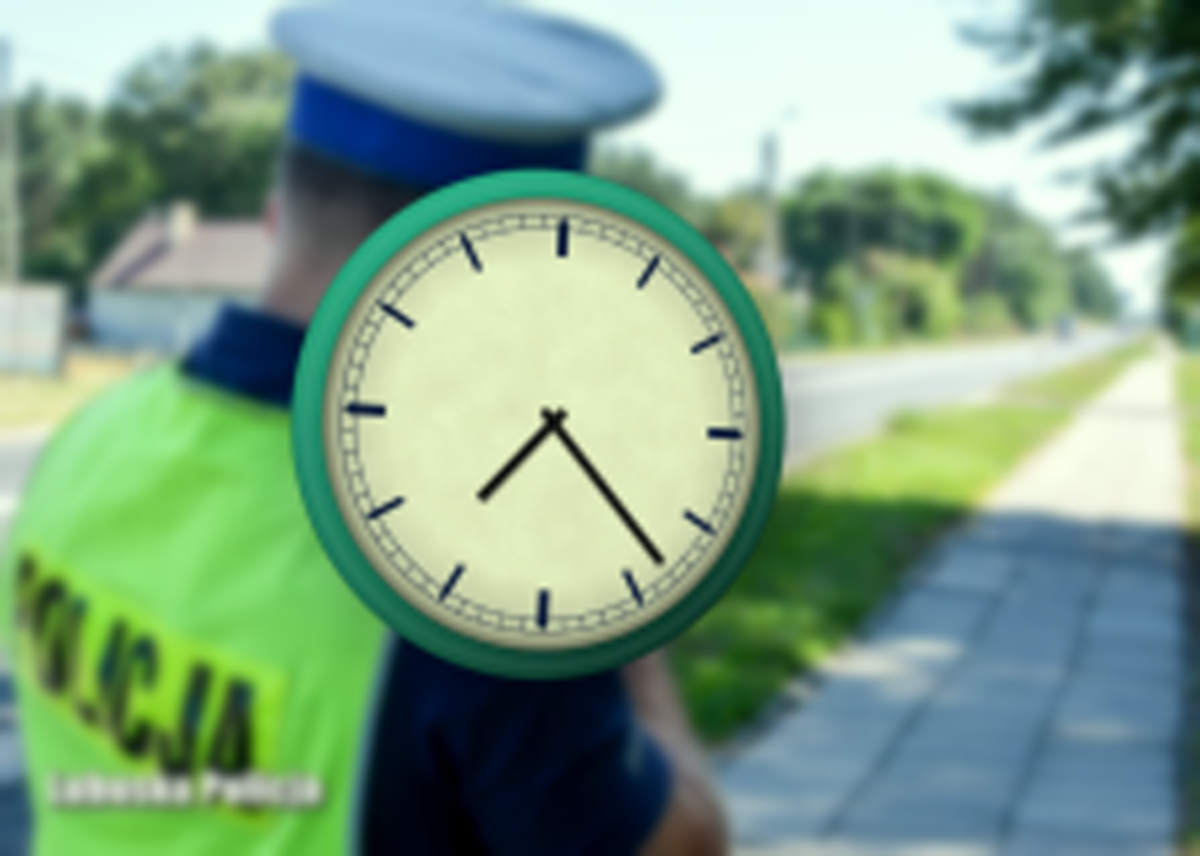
7:23
